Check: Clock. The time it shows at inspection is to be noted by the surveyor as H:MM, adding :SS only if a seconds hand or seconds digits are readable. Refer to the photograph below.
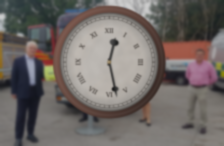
12:28
